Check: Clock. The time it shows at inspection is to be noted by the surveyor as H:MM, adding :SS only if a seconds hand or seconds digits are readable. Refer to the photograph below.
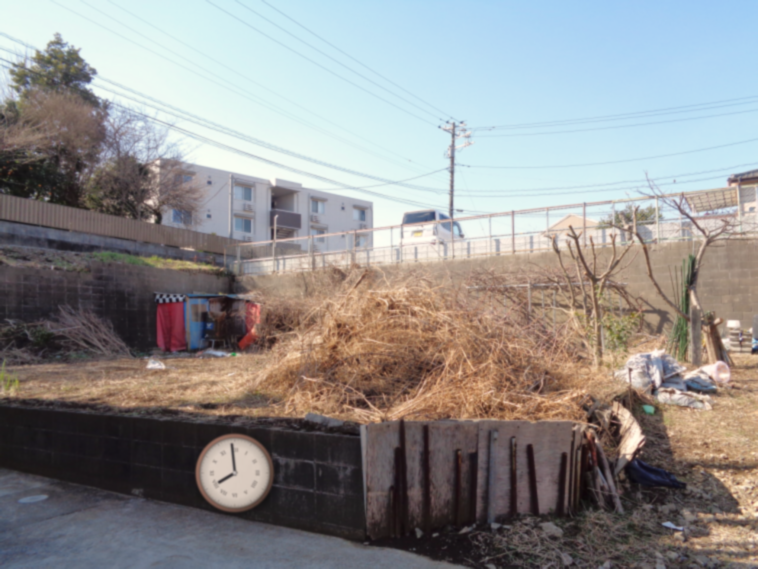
7:59
